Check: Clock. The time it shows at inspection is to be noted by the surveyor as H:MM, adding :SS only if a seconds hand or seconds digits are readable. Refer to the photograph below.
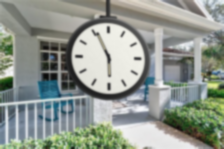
5:56
